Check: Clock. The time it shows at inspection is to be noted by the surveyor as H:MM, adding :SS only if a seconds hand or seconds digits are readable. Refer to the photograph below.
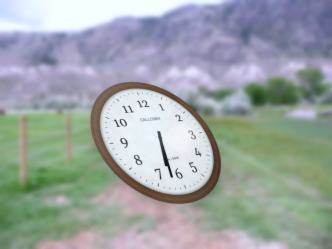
6:32
